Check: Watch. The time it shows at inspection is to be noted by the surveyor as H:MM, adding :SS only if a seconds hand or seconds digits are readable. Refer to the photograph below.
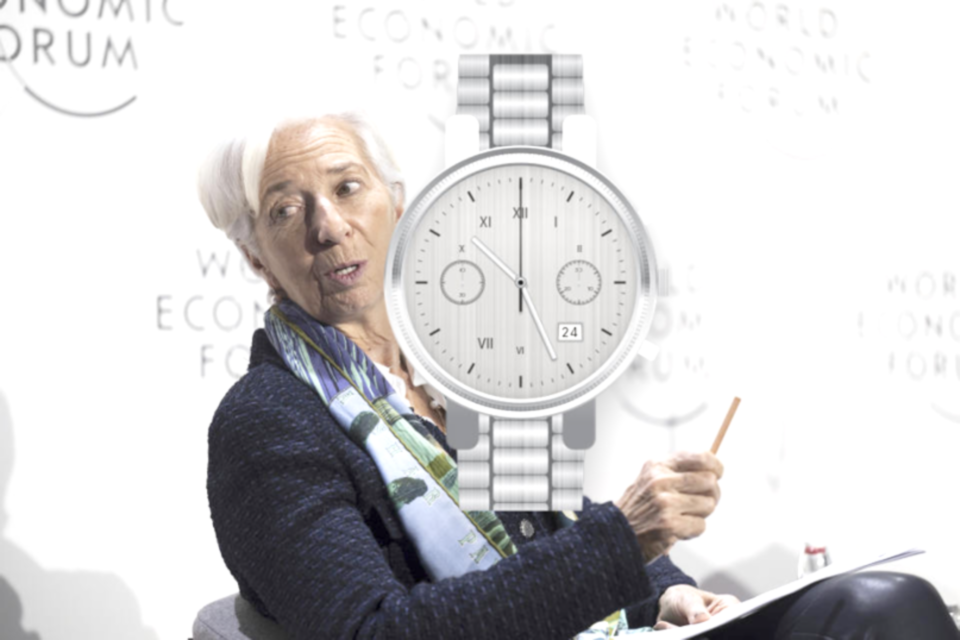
10:26
